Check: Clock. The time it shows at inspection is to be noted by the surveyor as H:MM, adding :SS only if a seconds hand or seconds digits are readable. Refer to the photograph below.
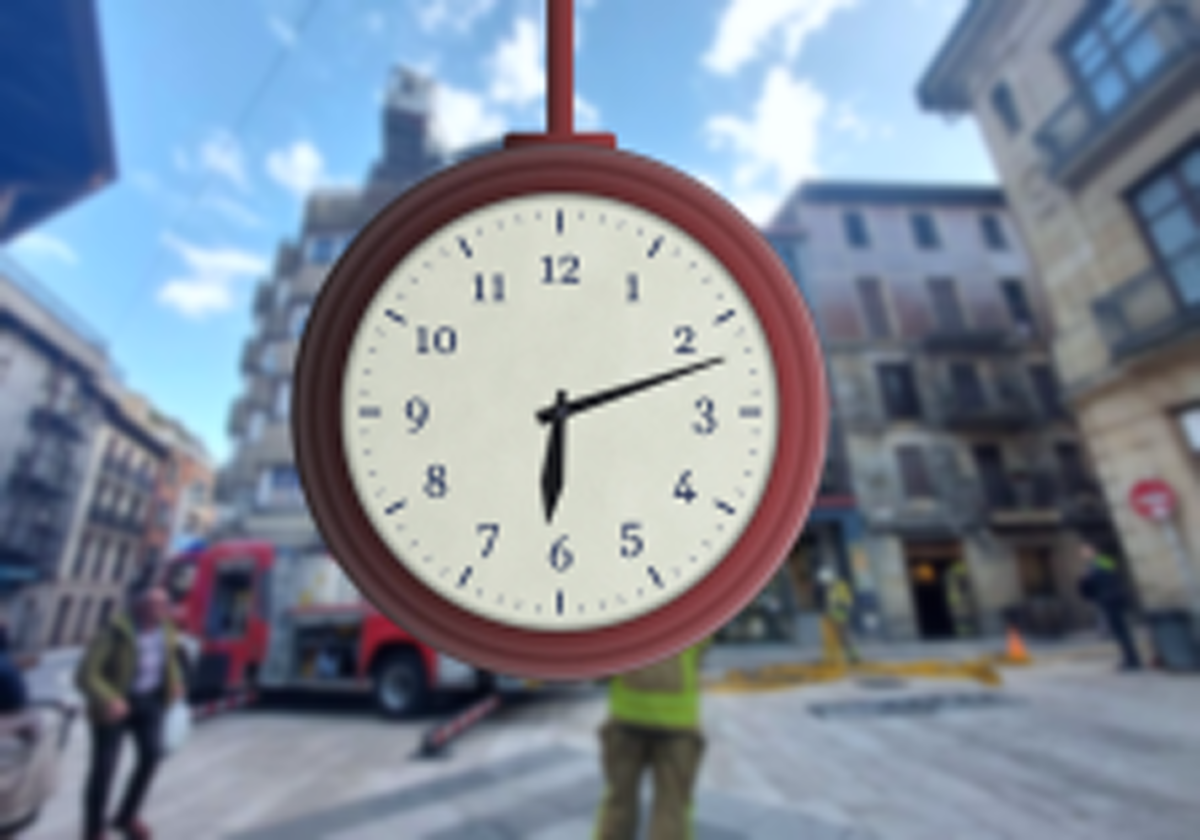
6:12
